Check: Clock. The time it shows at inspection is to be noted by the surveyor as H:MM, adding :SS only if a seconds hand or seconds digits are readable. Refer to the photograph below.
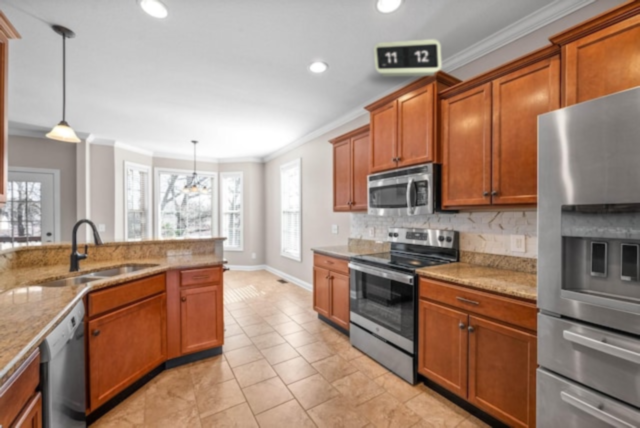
11:12
